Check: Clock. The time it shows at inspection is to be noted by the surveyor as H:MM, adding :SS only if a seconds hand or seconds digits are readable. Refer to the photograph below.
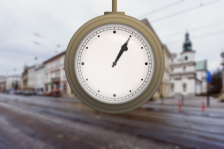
1:05
